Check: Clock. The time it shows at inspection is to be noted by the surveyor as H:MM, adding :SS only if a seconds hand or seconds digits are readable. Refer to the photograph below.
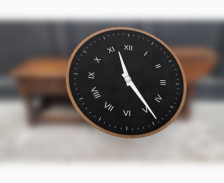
11:24
